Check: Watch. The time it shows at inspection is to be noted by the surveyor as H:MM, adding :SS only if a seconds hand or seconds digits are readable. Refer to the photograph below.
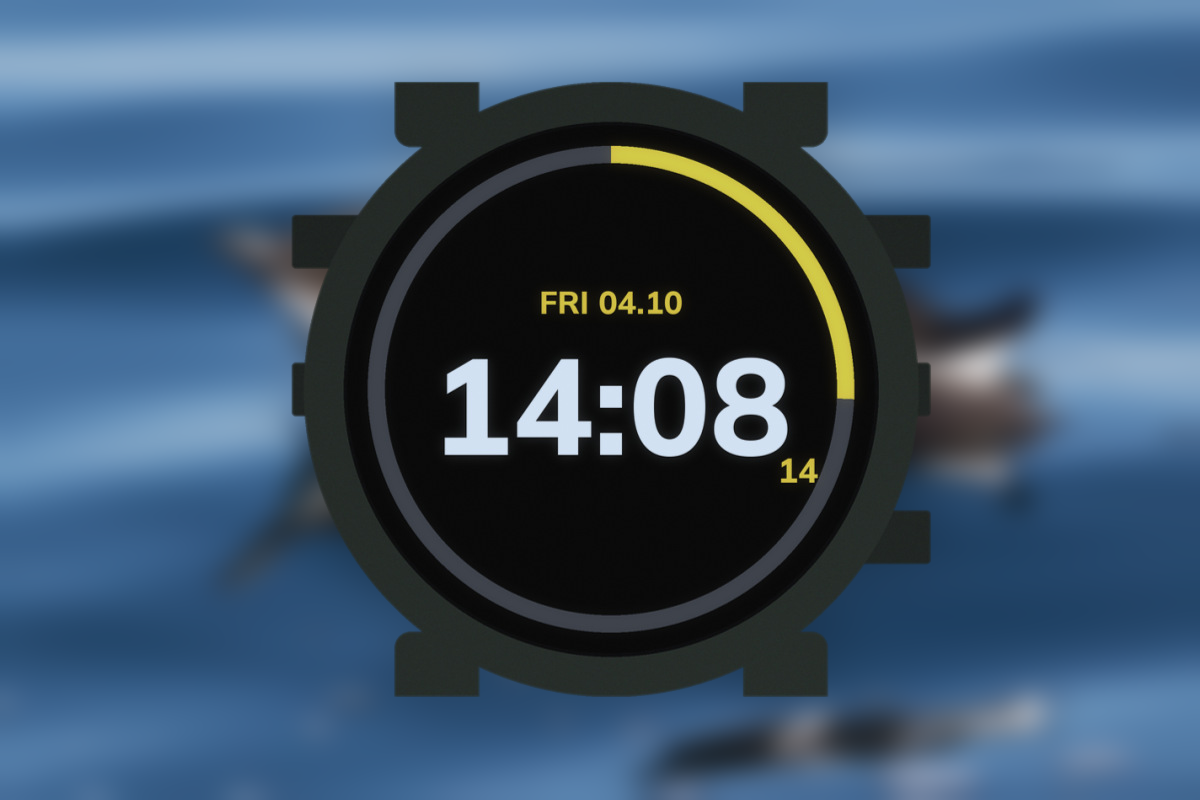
14:08:14
